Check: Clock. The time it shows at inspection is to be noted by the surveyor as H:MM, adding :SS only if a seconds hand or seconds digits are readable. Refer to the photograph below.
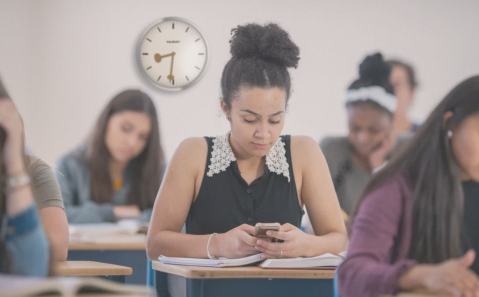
8:31
